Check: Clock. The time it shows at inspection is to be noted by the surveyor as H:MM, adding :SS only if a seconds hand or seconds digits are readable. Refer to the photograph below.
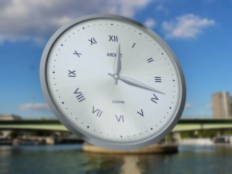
12:18
